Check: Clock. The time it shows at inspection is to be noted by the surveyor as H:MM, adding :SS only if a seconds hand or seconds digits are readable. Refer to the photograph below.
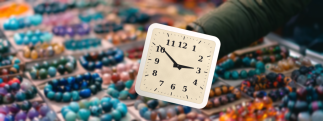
2:51
